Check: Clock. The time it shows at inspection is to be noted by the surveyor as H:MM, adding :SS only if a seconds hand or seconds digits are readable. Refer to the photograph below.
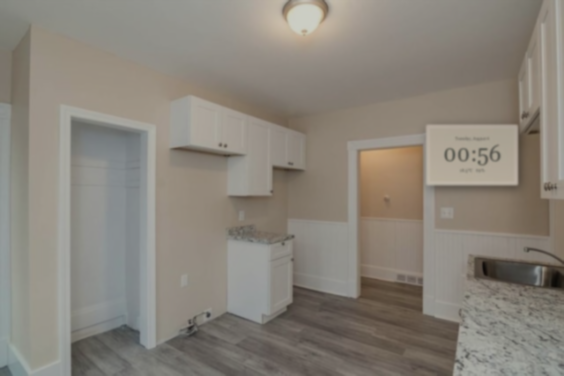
0:56
